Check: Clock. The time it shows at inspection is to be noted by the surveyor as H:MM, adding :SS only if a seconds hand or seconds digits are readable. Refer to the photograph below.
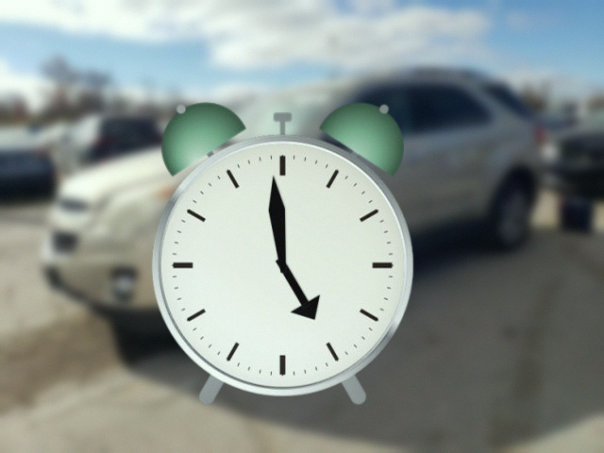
4:59
